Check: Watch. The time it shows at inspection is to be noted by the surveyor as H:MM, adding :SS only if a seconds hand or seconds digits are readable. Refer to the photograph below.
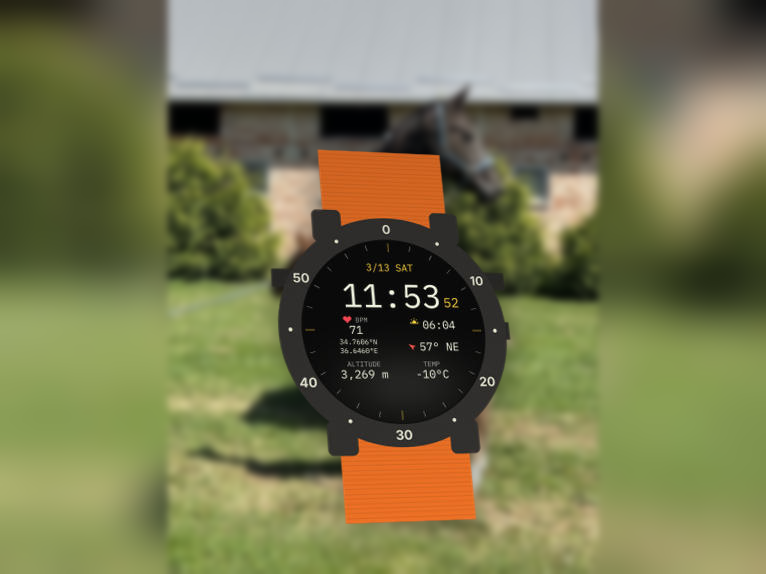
11:53:52
